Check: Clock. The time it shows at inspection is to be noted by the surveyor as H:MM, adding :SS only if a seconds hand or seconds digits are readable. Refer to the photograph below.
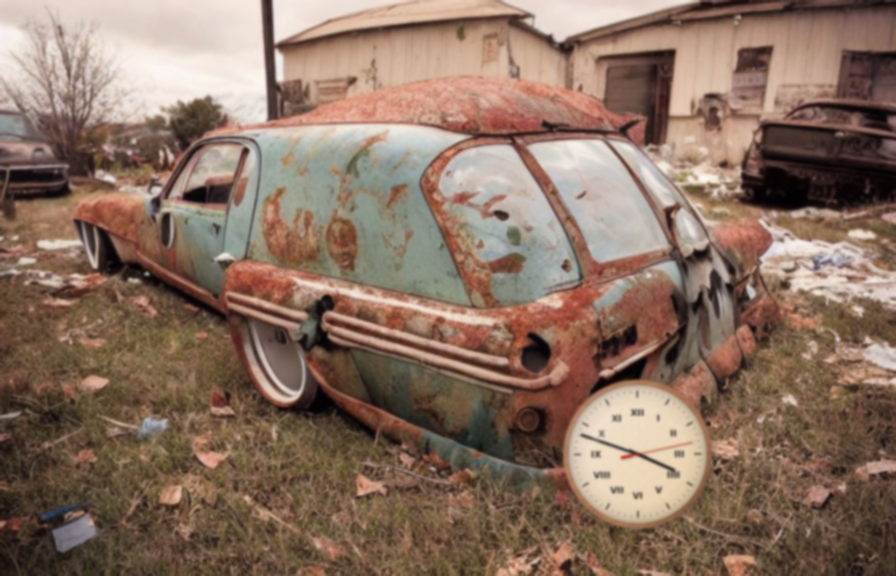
3:48:13
